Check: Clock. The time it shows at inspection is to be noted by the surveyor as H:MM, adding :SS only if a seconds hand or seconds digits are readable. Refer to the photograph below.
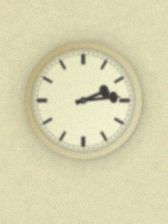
2:14
